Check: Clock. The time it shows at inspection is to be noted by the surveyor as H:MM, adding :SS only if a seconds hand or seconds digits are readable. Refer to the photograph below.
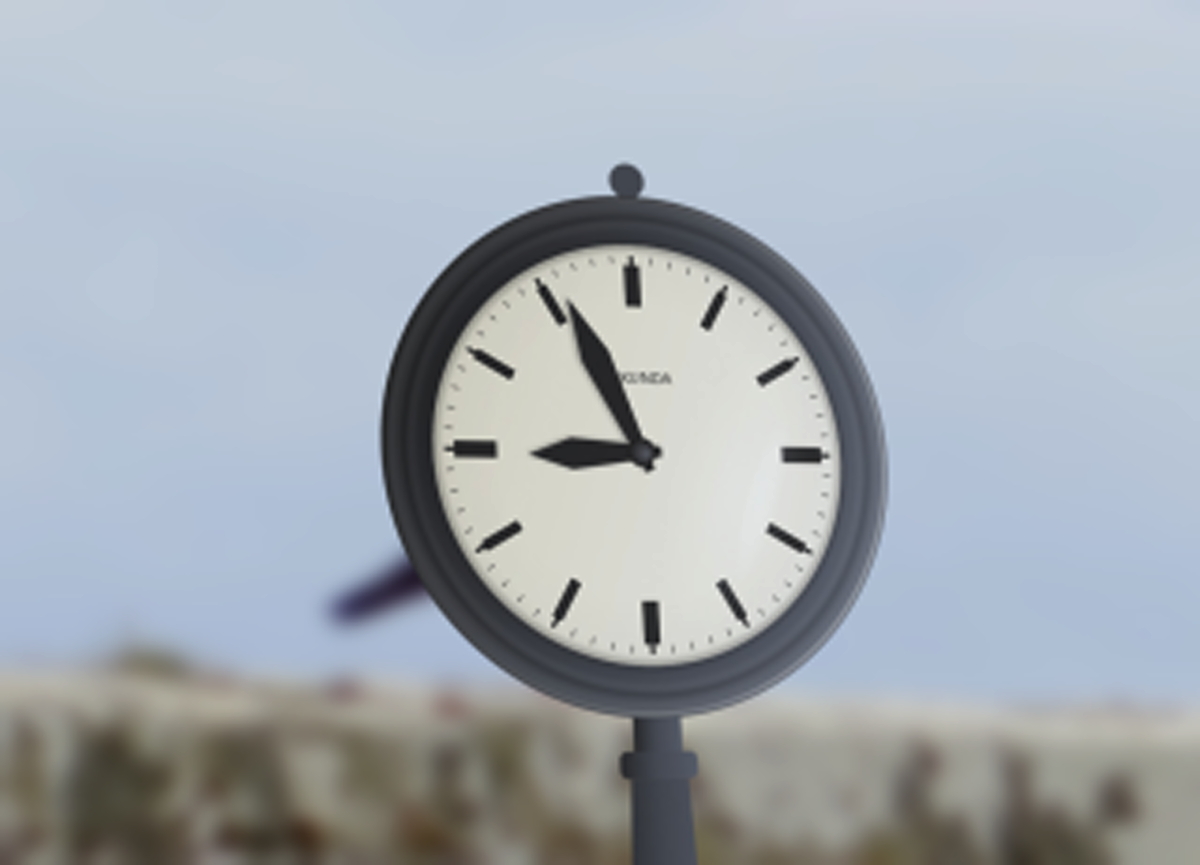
8:56
